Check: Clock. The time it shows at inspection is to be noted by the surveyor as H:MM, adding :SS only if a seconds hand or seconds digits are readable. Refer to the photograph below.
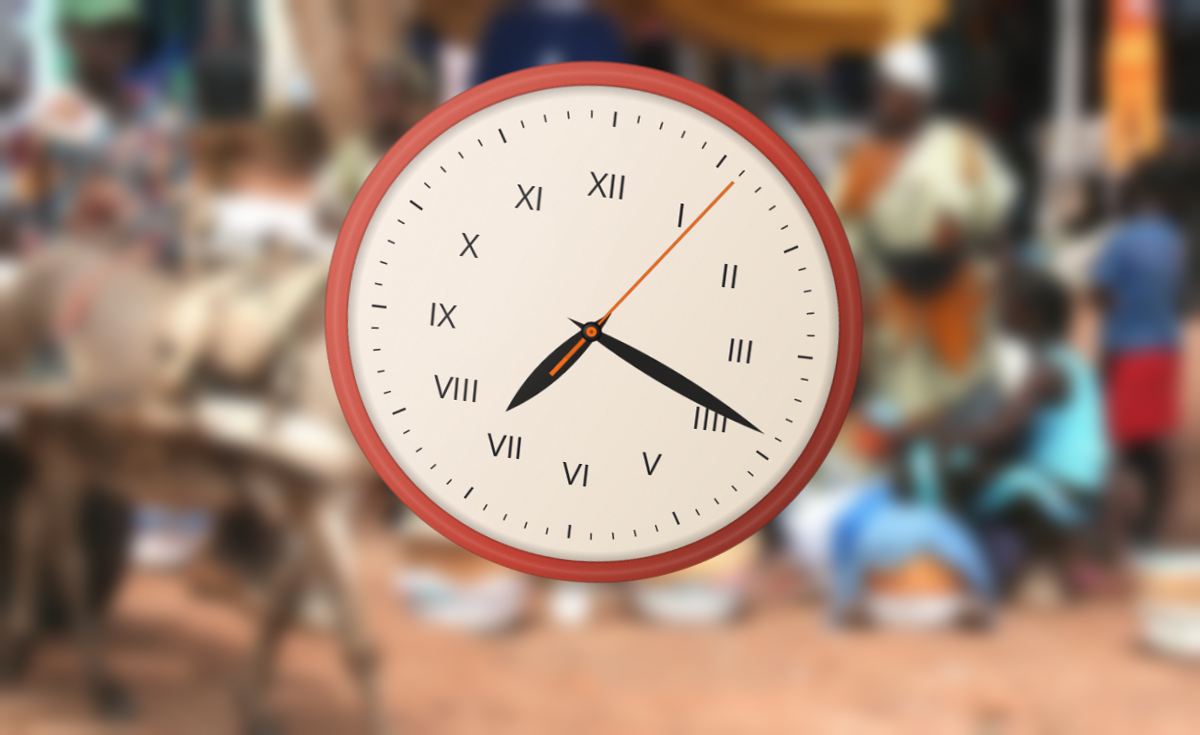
7:19:06
